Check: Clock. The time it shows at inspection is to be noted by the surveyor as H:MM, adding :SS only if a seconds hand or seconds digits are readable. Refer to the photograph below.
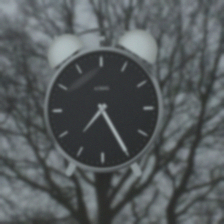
7:25
